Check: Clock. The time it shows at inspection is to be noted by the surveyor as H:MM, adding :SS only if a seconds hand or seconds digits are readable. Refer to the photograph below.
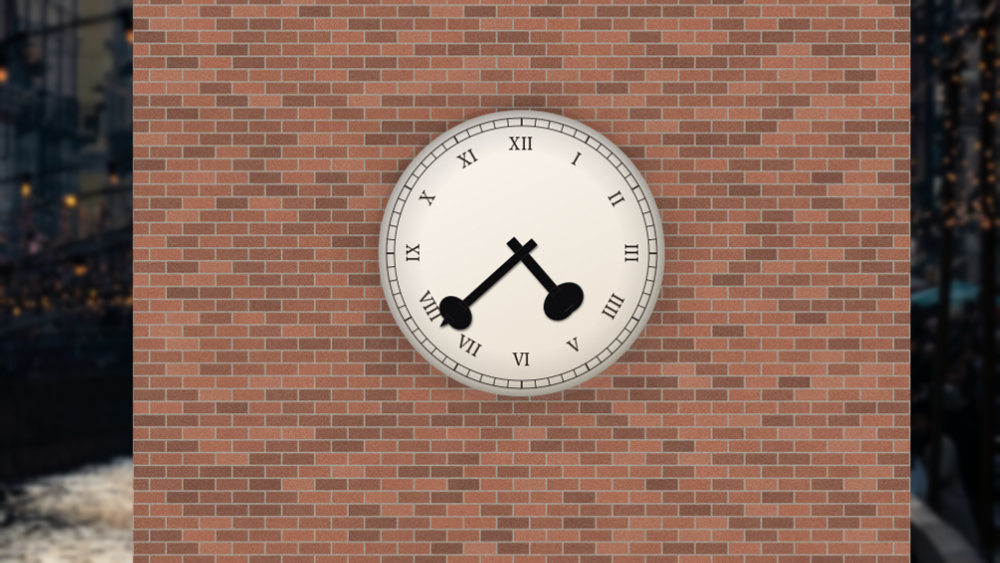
4:38
